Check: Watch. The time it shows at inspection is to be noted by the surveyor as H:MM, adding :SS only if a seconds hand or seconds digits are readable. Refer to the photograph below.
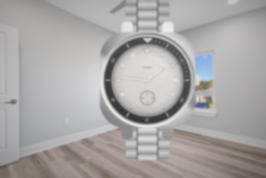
1:46
